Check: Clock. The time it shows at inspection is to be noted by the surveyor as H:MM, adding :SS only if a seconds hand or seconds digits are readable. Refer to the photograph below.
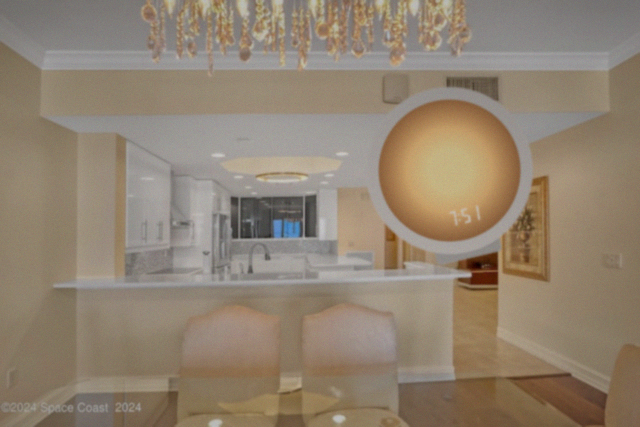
7:51
